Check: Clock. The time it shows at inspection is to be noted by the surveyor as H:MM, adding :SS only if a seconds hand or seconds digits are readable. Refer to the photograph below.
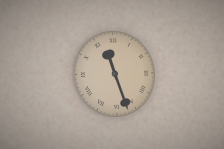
11:27
